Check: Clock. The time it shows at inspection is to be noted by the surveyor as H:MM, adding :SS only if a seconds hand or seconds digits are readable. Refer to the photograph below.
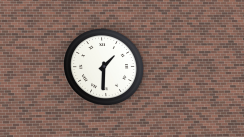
1:31
